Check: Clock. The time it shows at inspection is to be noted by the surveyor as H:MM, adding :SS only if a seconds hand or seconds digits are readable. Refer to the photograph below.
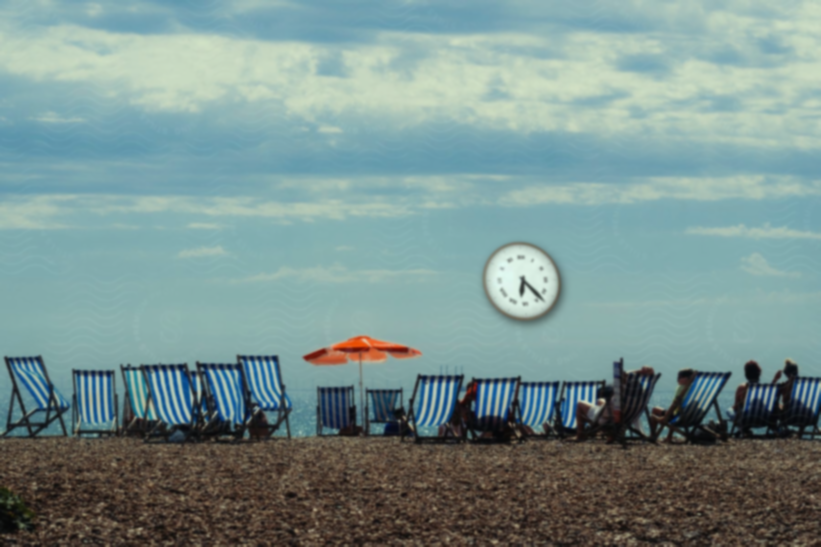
6:23
